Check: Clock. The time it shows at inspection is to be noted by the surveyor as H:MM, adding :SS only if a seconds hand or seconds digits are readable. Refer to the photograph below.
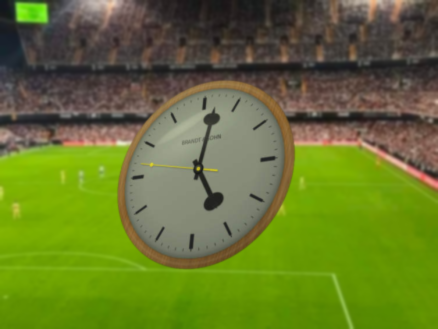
5:01:47
